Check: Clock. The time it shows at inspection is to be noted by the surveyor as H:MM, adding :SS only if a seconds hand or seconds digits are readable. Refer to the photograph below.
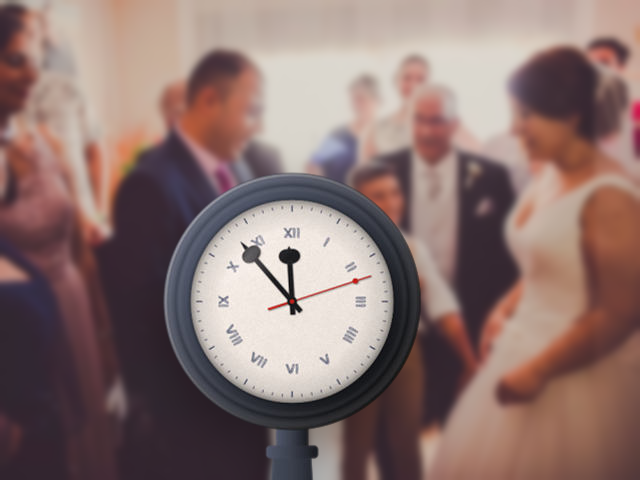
11:53:12
